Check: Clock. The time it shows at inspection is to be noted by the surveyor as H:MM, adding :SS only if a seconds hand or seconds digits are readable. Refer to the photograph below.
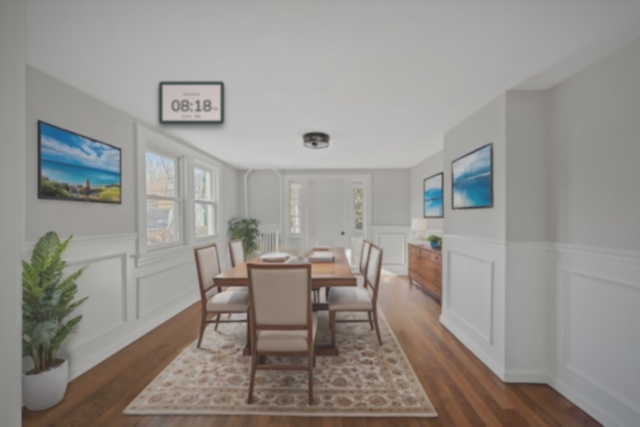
8:18
